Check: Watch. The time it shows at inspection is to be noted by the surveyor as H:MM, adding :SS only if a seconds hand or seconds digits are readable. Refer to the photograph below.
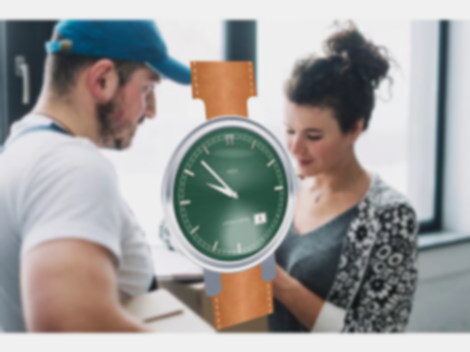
9:53
